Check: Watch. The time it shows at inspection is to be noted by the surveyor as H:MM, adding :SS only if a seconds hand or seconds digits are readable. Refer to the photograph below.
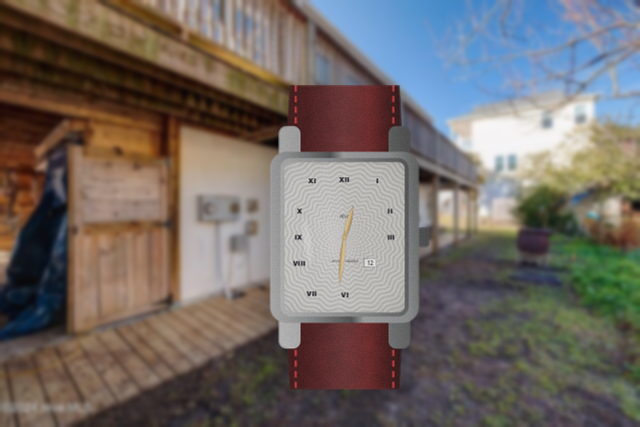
12:31
